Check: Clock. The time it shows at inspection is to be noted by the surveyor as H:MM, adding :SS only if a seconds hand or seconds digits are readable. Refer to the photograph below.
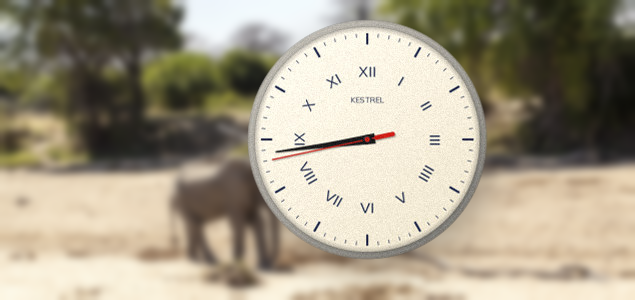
8:43:43
